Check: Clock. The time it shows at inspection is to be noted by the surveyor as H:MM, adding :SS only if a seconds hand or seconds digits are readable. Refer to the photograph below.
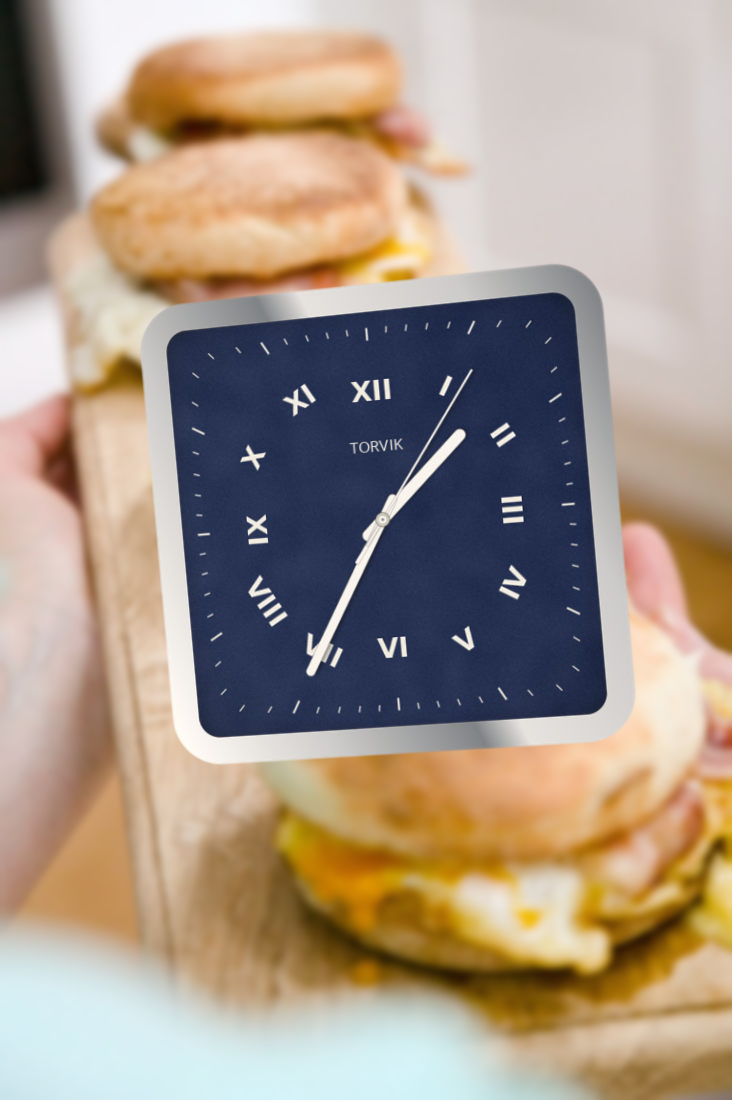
1:35:06
